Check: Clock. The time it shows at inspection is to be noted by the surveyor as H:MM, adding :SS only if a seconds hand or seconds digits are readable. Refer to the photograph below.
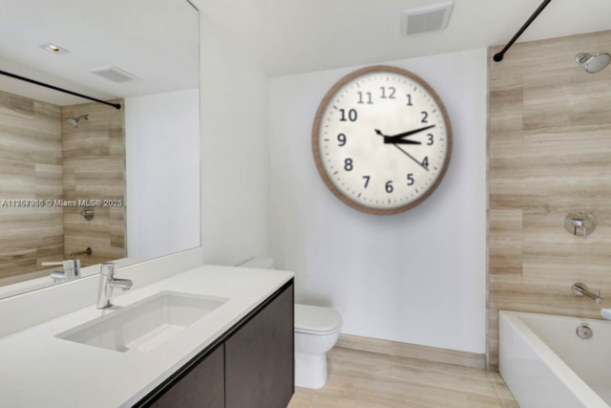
3:12:21
